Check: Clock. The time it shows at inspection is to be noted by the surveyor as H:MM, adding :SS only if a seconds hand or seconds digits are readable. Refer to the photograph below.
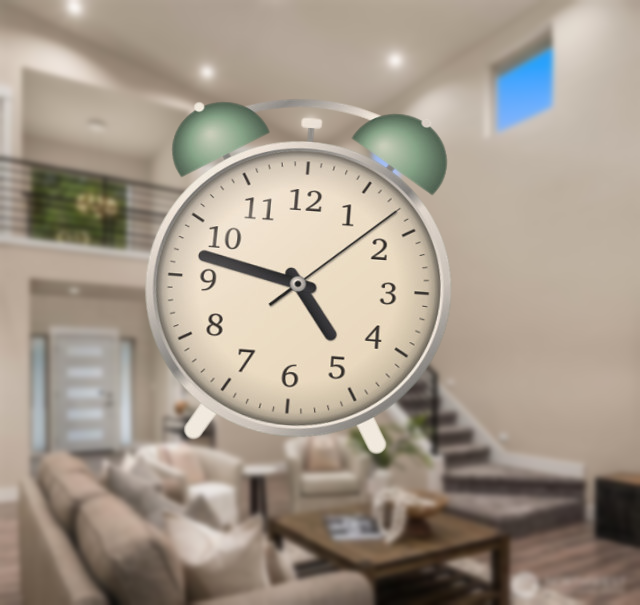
4:47:08
